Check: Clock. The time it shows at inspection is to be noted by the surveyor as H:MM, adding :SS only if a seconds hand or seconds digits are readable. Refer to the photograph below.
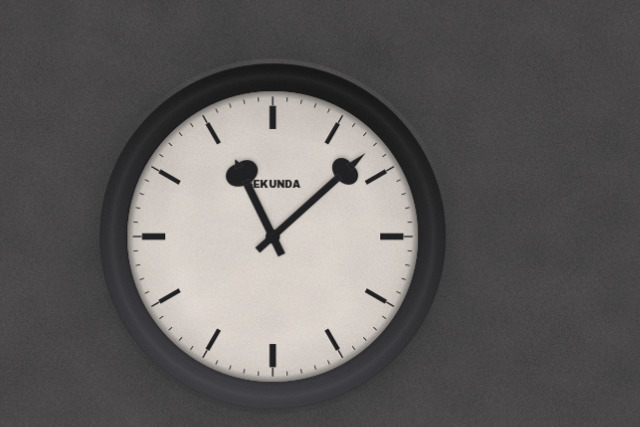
11:08
